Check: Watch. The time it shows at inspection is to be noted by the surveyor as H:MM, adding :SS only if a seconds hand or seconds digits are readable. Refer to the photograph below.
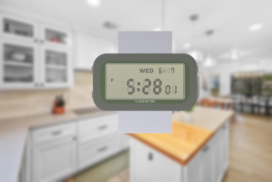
5:28:01
